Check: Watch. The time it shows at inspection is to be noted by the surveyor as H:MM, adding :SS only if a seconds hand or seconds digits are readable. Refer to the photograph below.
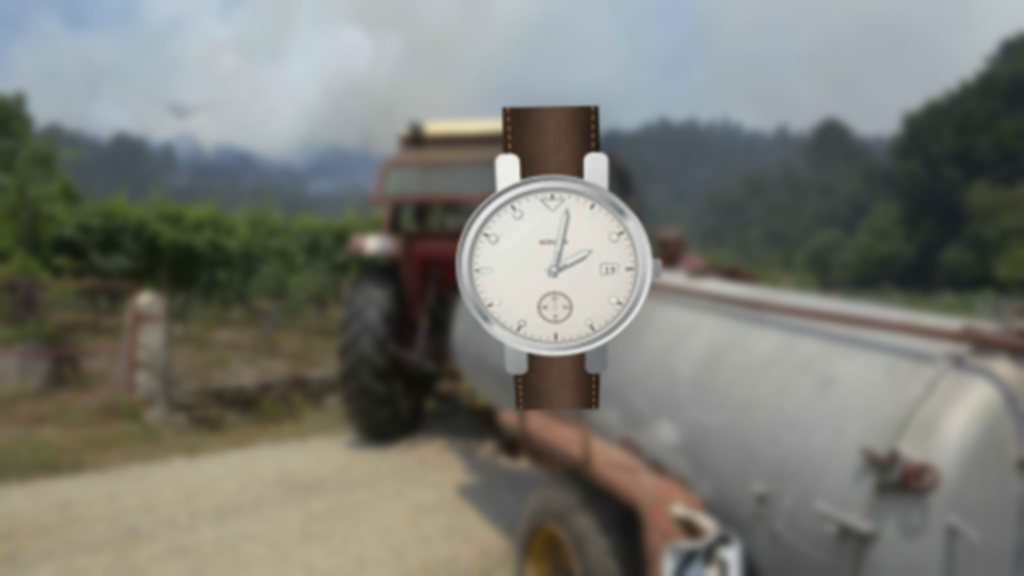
2:02
